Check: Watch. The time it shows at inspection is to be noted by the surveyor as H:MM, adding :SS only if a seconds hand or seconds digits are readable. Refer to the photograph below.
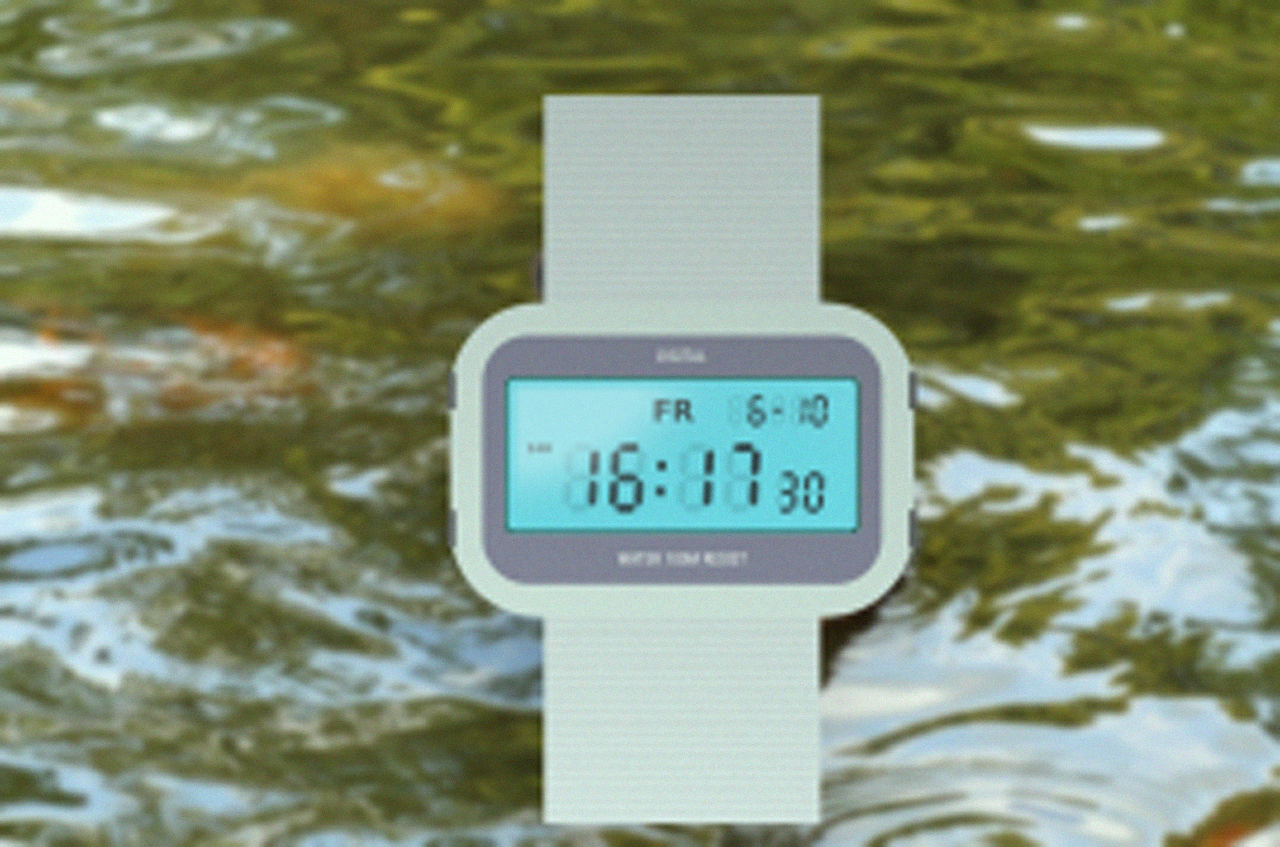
16:17:30
